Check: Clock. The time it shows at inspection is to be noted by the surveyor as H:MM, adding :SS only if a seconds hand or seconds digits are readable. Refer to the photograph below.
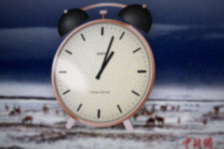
1:03
